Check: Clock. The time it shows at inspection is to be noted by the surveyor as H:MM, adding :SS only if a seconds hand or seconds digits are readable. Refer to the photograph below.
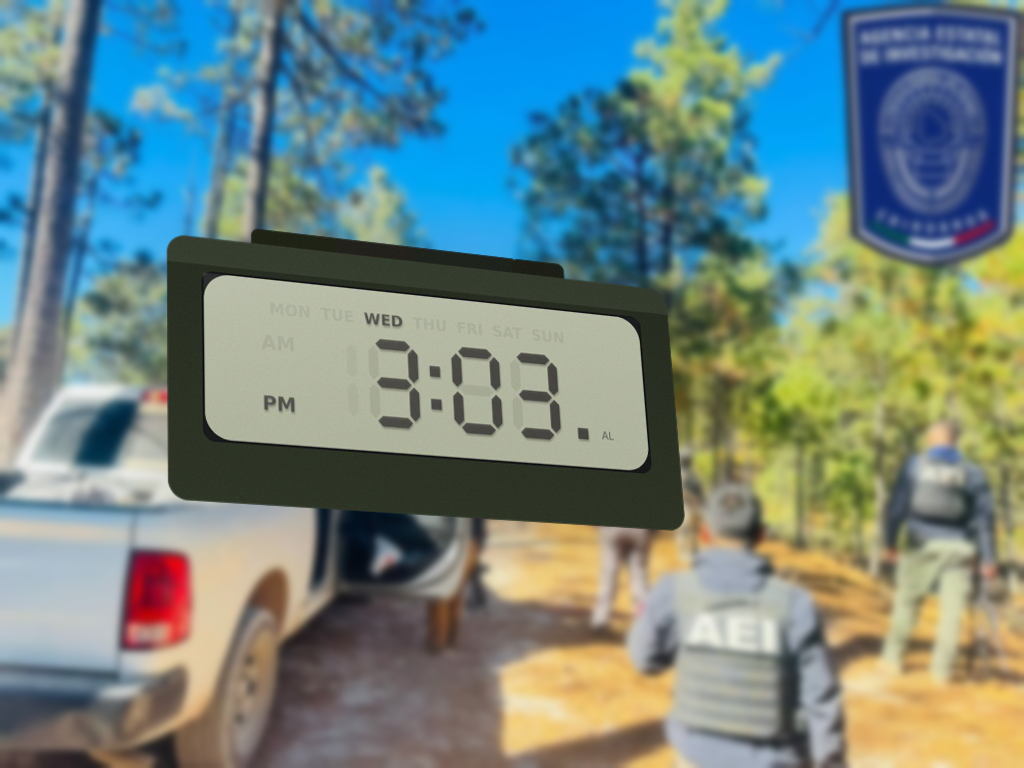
3:03
